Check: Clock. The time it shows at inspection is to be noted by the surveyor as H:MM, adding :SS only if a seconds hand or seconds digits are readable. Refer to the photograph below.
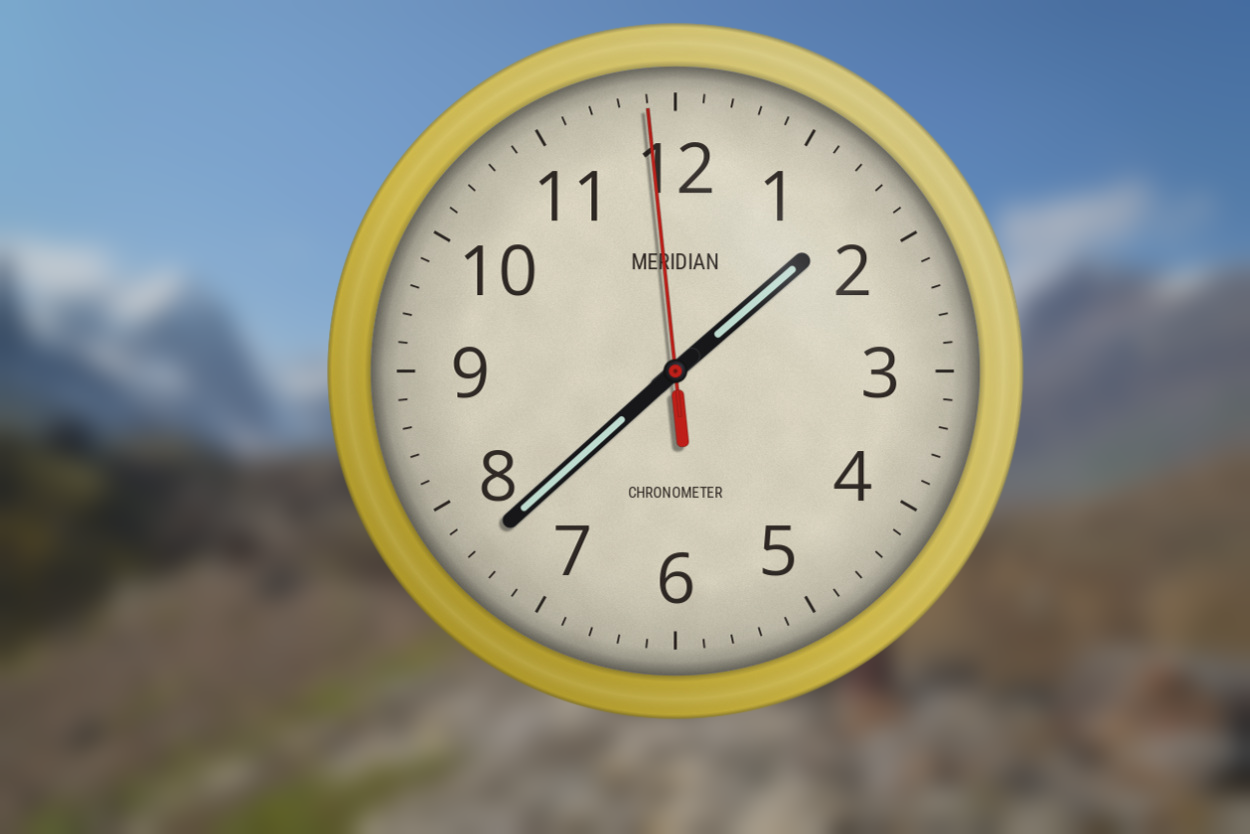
1:37:59
